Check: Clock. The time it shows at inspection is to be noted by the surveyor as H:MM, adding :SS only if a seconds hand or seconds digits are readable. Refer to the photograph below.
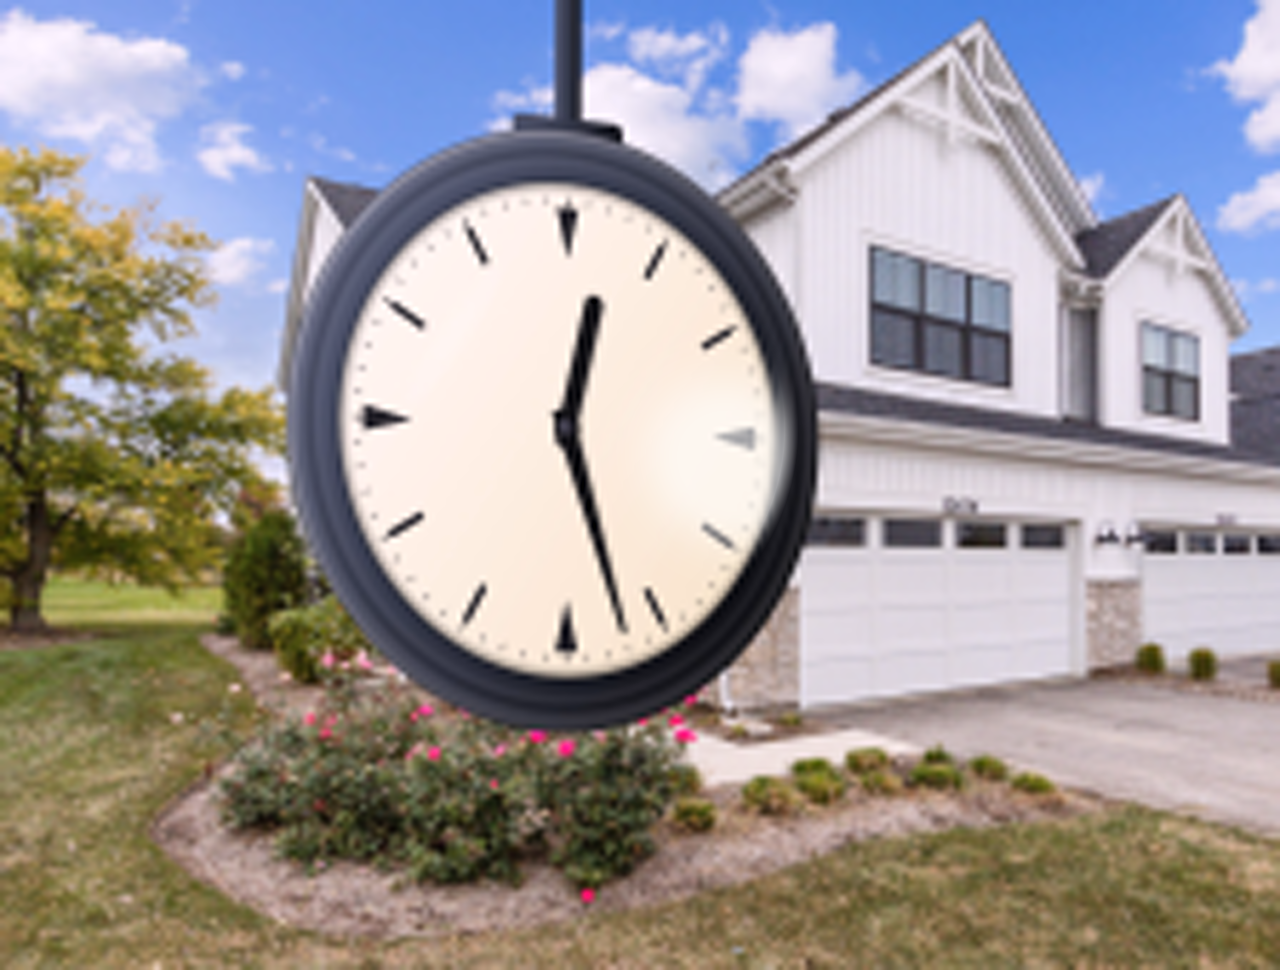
12:27
